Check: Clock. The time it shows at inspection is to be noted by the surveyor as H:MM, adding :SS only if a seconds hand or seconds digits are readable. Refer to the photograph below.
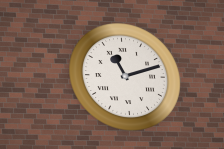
11:12
